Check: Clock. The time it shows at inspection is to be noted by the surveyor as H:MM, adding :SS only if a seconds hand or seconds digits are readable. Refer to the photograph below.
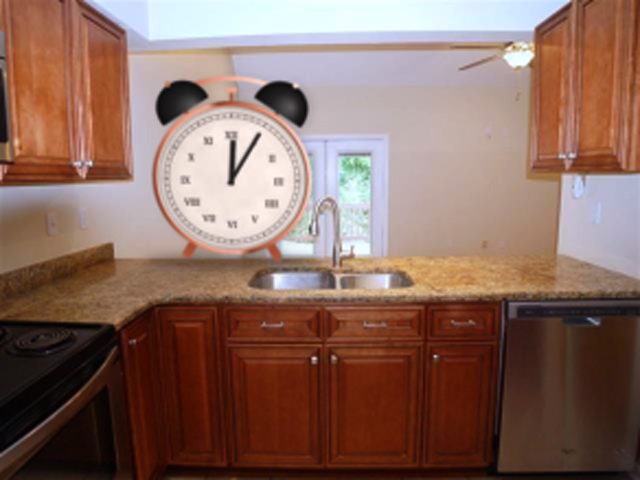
12:05
